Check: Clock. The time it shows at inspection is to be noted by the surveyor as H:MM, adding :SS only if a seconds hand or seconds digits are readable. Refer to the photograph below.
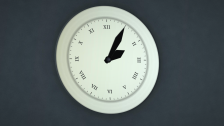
2:05
